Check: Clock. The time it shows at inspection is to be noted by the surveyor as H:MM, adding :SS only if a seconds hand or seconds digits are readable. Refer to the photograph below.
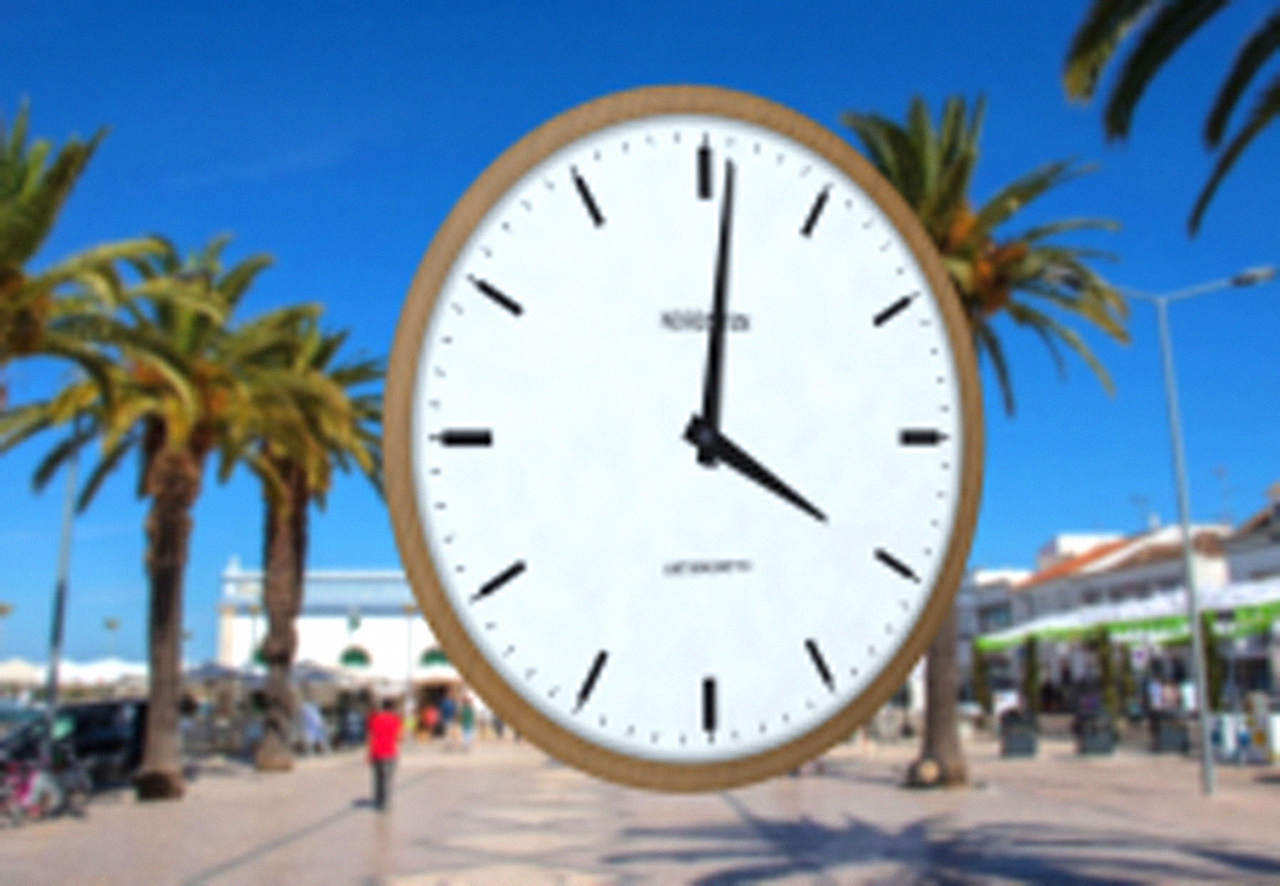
4:01
